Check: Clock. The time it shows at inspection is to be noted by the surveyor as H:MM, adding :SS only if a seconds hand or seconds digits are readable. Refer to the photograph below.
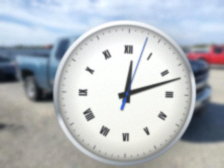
12:12:03
